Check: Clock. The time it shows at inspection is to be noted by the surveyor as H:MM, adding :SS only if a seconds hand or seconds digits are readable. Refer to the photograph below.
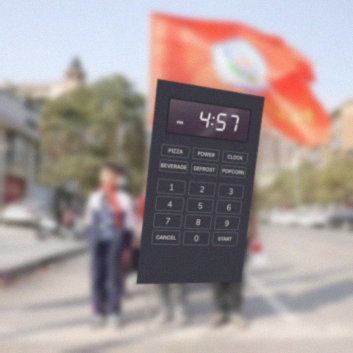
4:57
